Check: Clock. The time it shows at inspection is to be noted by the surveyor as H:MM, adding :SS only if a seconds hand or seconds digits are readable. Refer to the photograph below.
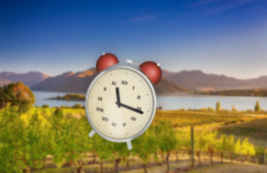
11:16
